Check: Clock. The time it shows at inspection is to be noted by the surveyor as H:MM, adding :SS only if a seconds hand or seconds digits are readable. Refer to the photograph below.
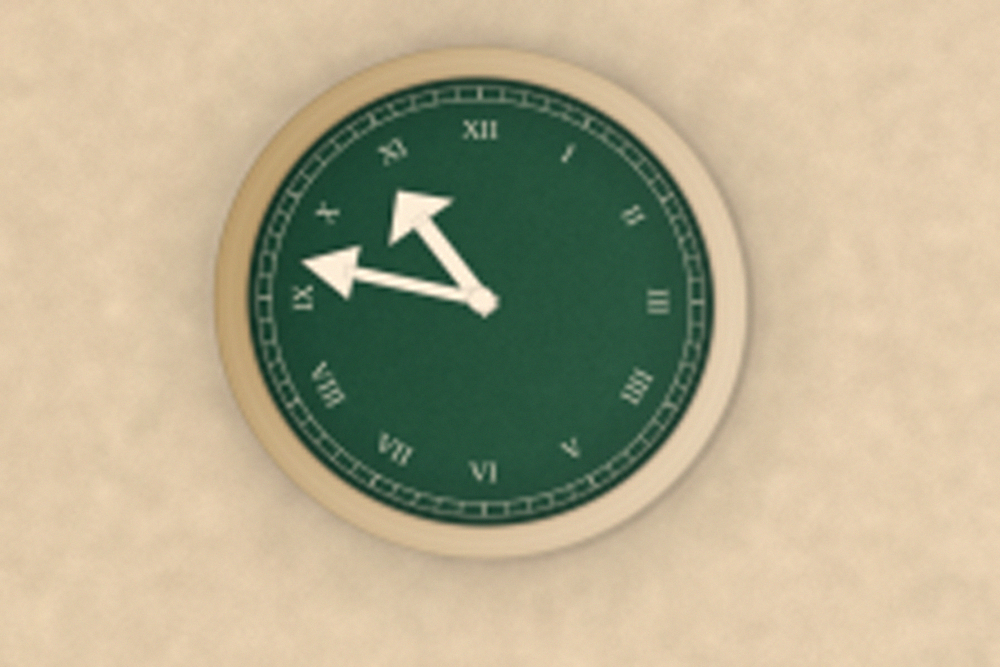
10:47
